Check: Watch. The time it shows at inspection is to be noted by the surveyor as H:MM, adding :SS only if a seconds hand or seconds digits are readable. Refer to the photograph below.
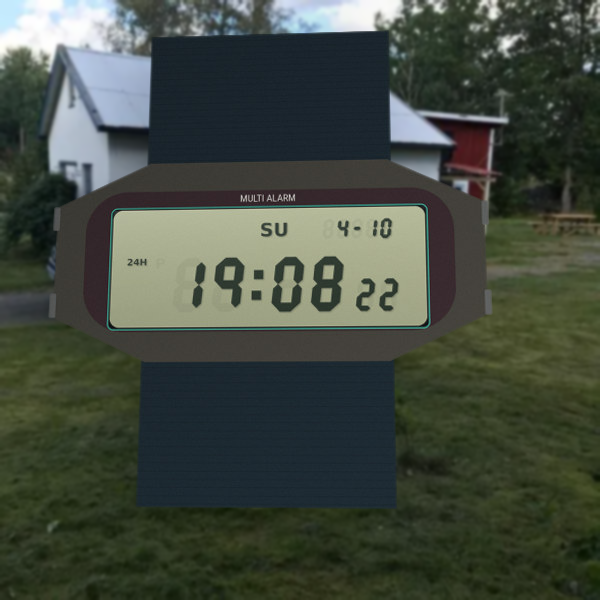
19:08:22
